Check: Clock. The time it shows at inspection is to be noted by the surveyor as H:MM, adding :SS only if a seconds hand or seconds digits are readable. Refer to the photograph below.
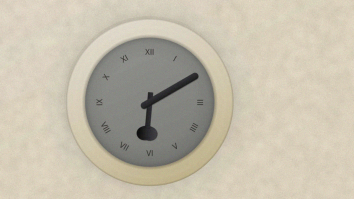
6:10
